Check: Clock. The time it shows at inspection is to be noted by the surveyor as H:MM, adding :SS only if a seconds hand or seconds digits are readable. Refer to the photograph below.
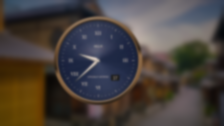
9:38
